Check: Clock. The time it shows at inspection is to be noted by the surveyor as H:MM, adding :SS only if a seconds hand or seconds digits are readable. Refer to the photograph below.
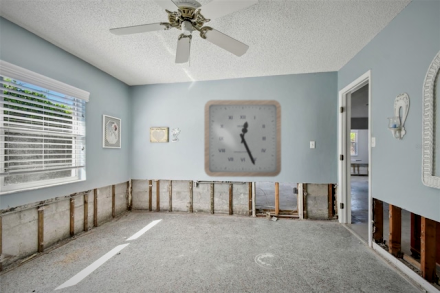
12:26
